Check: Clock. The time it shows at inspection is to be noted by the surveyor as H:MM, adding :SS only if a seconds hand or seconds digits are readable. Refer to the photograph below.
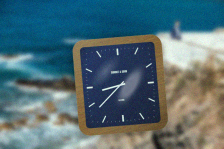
8:38
